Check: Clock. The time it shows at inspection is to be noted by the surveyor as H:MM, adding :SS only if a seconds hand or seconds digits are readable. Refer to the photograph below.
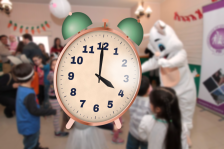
4:00
